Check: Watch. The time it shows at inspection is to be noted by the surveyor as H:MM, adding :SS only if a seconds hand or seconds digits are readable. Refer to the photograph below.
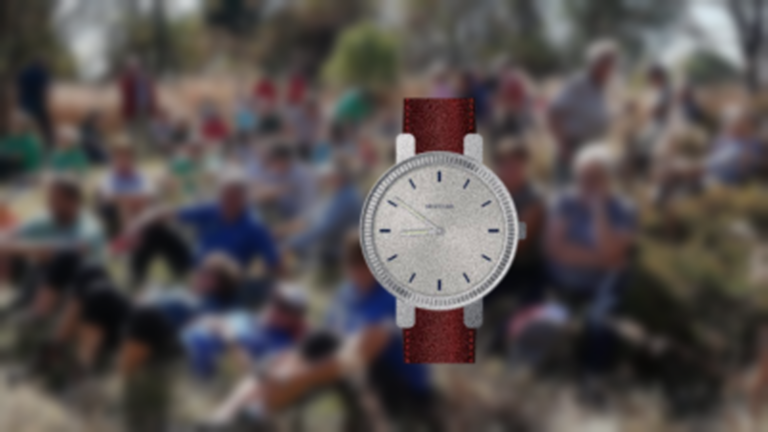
8:51
